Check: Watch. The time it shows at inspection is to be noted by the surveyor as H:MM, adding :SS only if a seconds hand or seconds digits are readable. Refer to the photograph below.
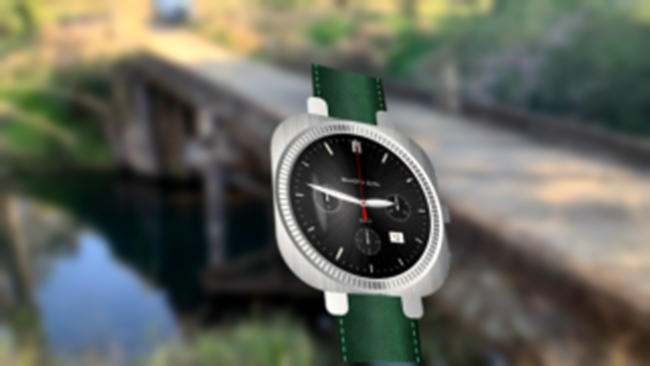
2:47
